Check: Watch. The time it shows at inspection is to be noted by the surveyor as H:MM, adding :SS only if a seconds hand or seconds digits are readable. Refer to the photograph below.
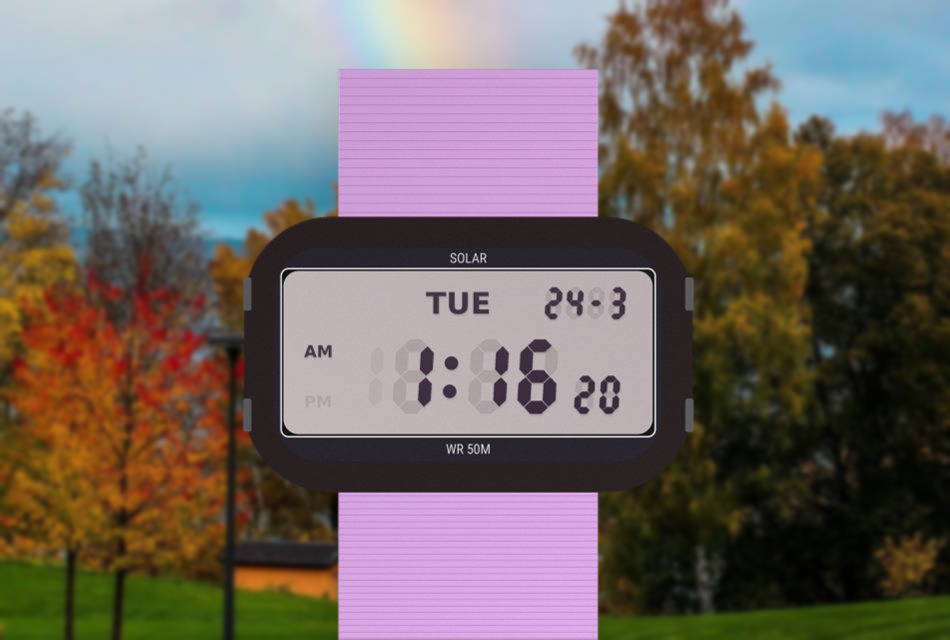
1:16:20
